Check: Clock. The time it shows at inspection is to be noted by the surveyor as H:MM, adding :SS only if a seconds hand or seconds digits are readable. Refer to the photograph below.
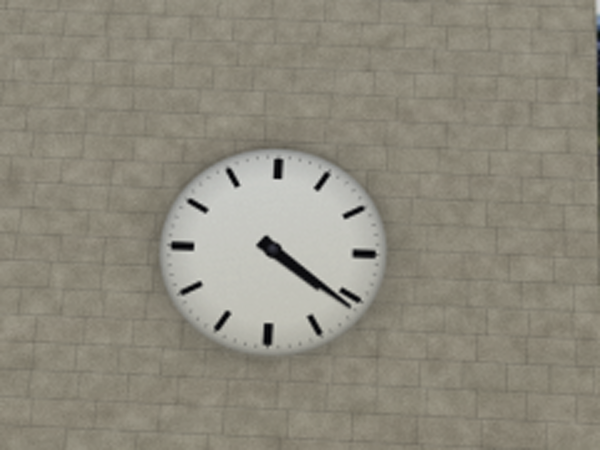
4:21
